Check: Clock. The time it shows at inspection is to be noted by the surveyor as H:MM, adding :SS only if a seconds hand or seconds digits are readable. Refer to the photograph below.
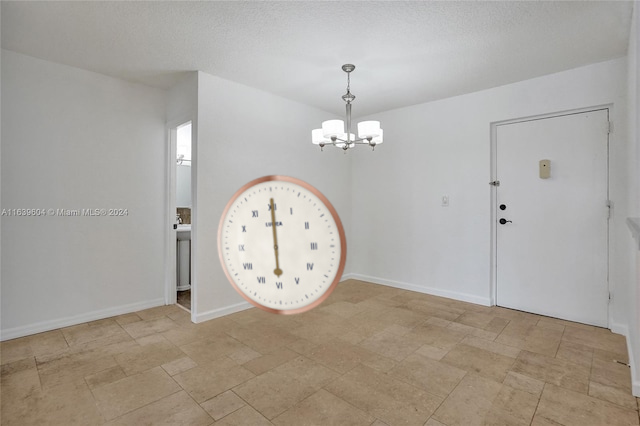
6:00
